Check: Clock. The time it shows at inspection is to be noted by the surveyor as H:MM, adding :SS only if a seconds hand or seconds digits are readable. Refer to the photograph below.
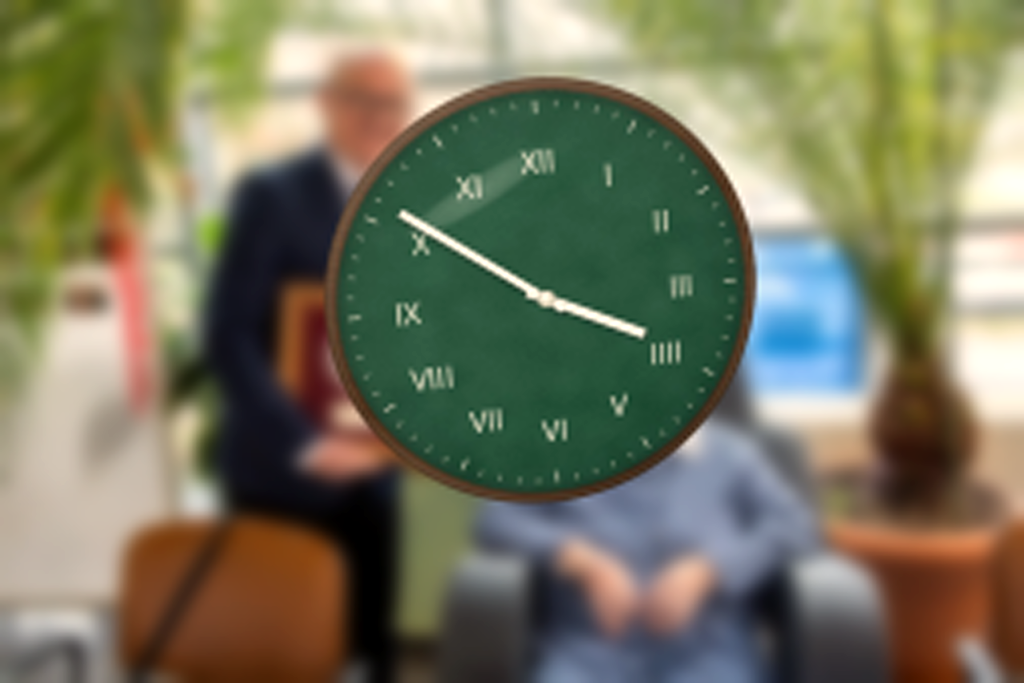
3:51
